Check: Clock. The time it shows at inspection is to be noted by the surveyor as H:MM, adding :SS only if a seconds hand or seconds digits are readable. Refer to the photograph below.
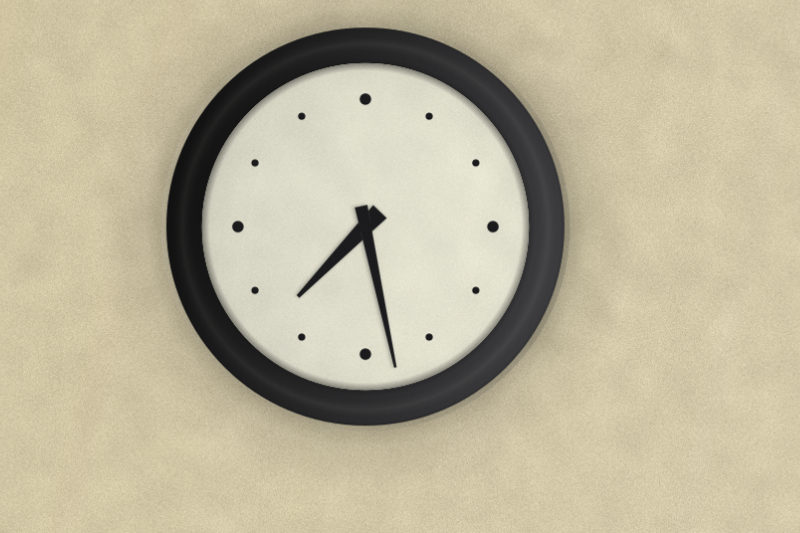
7:28
